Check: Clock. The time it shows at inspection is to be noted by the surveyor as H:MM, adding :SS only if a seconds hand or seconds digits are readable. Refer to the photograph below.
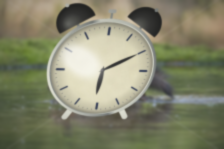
6:10
